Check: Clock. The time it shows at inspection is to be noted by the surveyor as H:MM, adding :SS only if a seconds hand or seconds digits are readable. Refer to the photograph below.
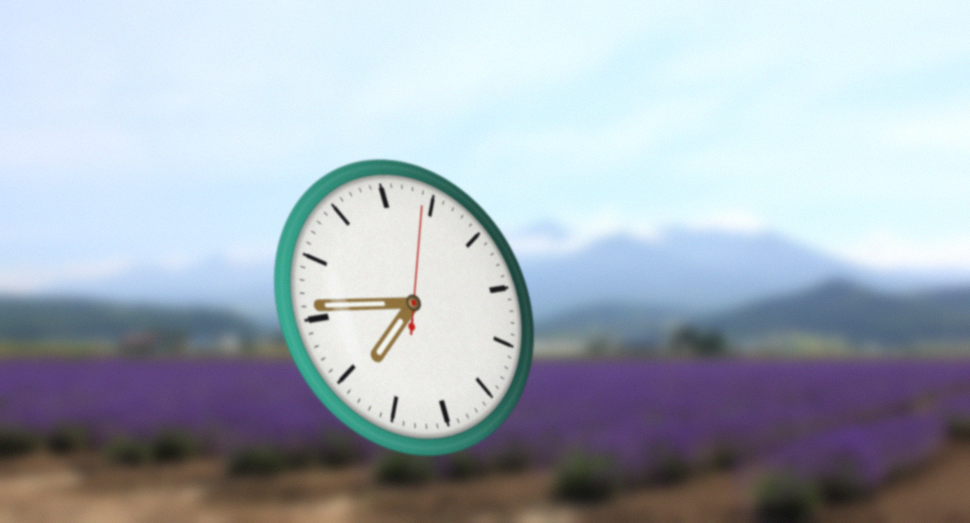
7:46:04
